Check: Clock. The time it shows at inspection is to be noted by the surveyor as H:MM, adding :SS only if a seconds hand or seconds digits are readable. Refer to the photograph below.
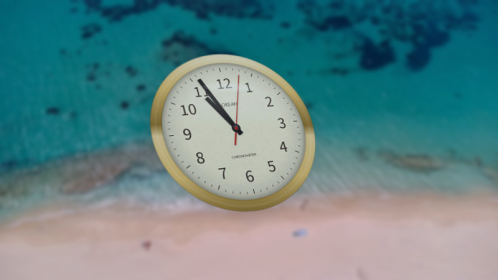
10:56:03
